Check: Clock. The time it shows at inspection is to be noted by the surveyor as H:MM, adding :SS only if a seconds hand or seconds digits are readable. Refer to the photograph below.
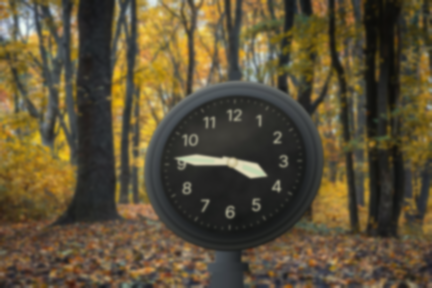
3:46
